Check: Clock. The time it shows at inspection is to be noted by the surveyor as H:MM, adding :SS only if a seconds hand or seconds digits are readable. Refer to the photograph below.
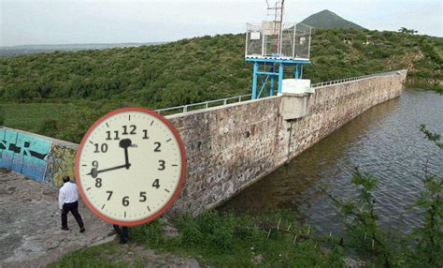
11:43
